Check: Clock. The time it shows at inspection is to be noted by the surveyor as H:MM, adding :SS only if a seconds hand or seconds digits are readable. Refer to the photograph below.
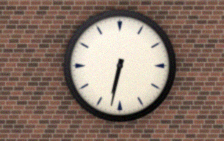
6:32
